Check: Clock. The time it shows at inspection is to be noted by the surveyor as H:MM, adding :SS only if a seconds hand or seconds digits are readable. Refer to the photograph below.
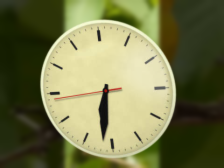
6:31:44
